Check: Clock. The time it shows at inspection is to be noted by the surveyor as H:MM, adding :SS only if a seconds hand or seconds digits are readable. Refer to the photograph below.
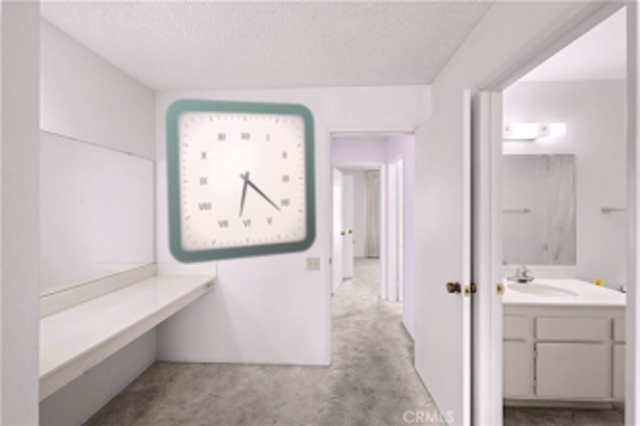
6:22
